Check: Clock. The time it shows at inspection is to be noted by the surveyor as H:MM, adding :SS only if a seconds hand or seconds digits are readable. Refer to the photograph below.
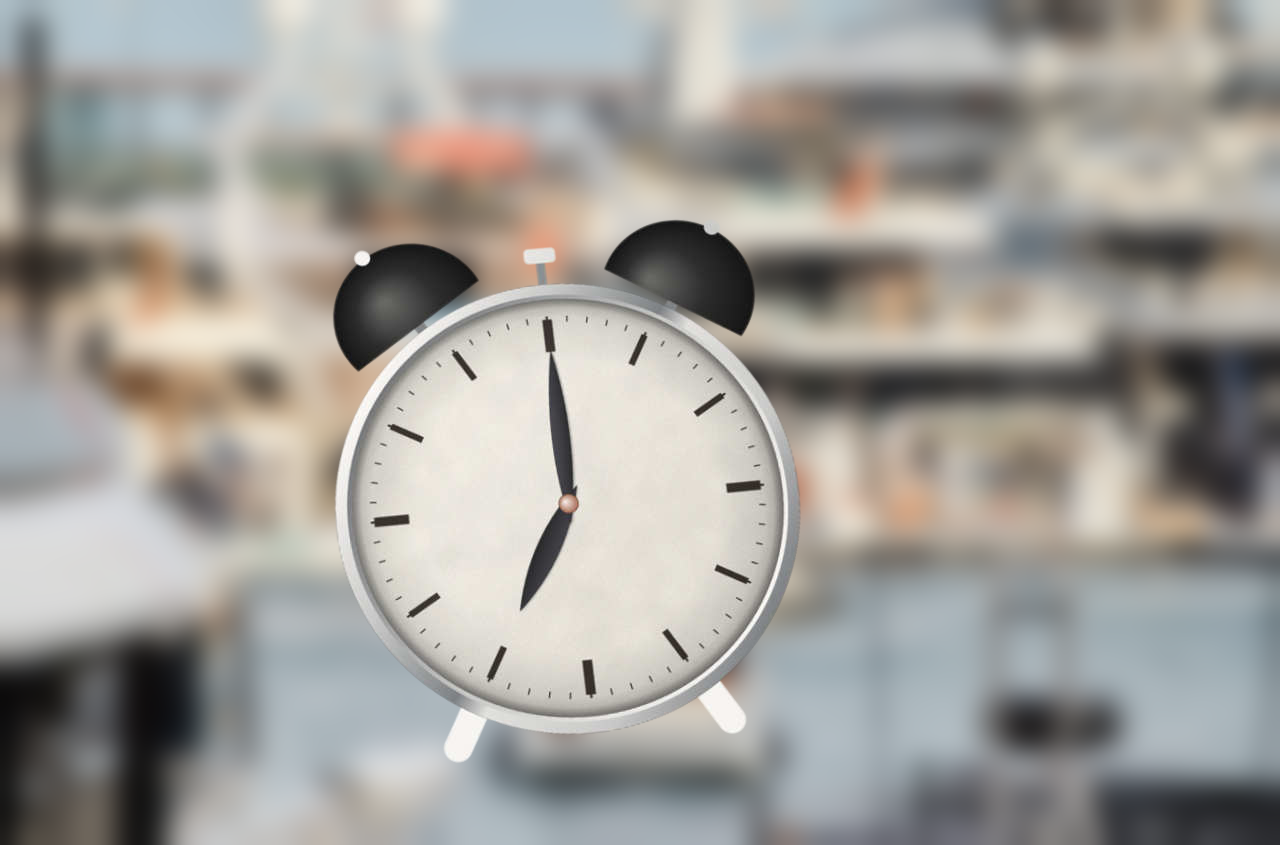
7:00
